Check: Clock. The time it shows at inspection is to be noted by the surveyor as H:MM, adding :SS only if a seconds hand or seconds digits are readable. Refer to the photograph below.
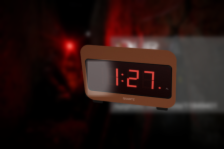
1:27
